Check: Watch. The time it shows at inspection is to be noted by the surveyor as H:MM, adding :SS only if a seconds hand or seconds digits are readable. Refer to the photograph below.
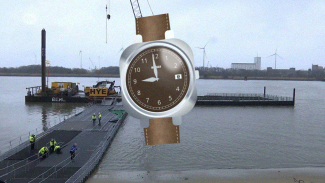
8:59
